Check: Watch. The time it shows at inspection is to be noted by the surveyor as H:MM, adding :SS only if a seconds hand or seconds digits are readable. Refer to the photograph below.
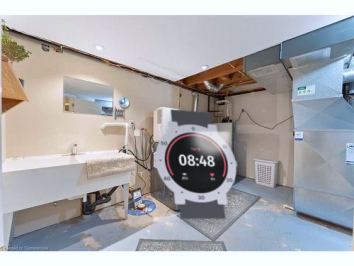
8:48
